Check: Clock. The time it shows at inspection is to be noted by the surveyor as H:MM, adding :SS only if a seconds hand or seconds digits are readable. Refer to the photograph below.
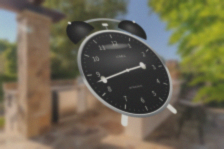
2:43
